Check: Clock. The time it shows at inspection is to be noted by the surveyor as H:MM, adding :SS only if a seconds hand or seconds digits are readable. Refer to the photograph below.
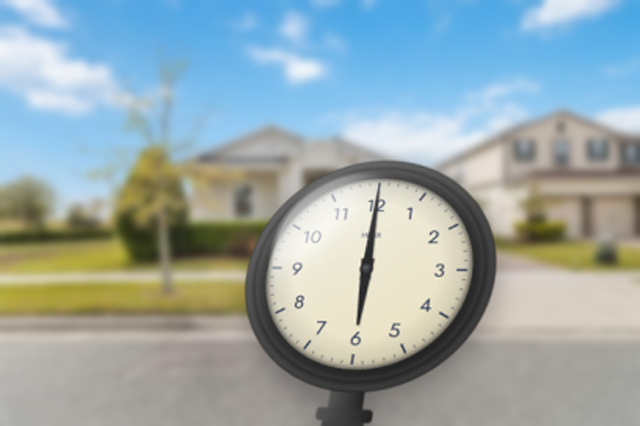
6:00
